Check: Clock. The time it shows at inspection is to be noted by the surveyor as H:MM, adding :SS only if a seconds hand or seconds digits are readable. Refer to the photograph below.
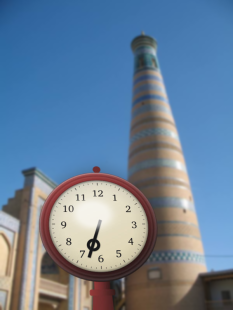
6:33
